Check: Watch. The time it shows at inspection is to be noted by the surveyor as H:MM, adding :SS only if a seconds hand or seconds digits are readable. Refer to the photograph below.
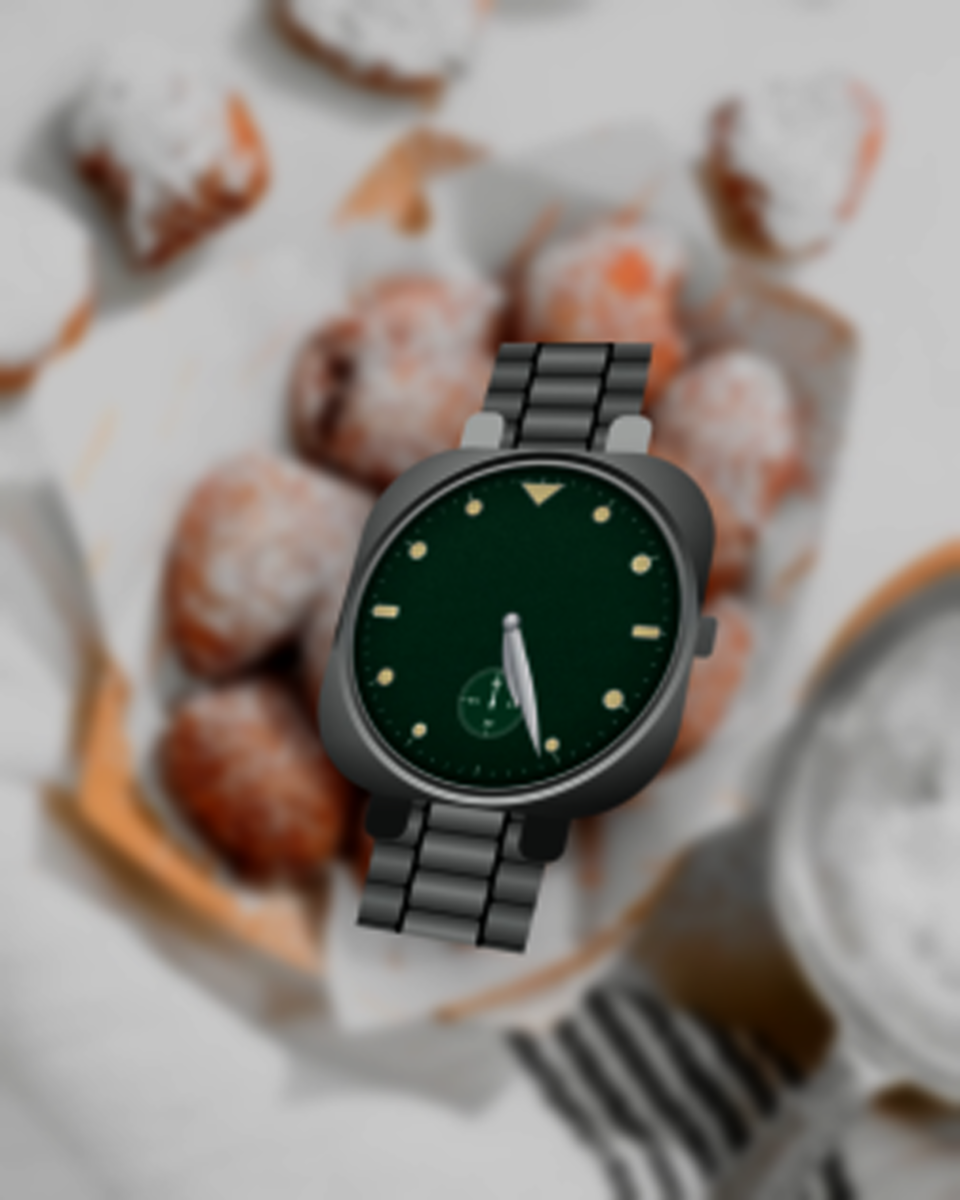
5:26
